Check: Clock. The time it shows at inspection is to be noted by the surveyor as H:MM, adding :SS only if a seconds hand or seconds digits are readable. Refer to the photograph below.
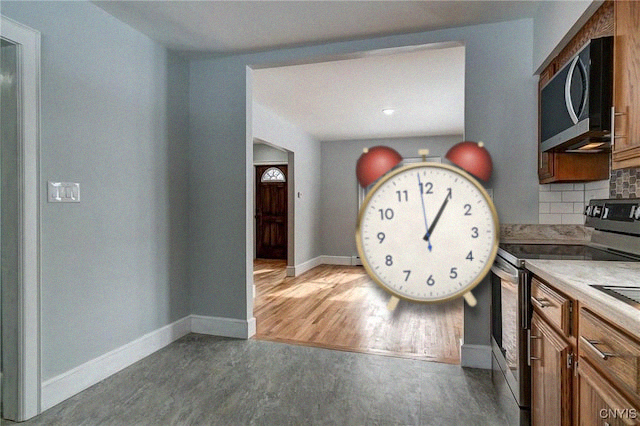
1:04:59
